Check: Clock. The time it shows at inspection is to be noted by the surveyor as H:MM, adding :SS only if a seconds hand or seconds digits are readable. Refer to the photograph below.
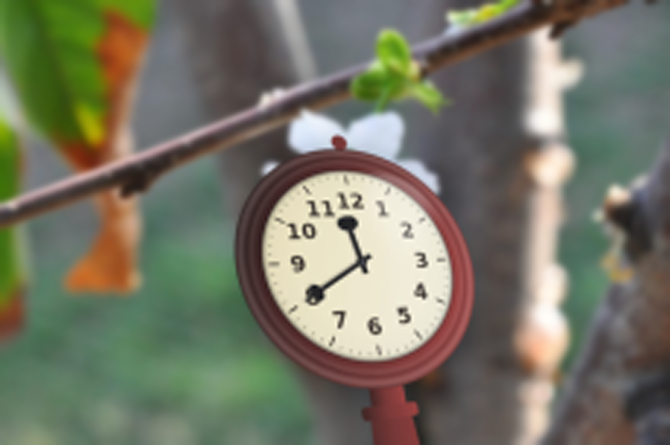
11:40
